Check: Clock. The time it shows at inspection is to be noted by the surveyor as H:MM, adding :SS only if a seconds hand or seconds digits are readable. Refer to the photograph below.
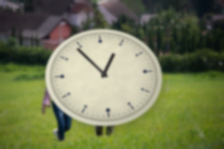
12:54
